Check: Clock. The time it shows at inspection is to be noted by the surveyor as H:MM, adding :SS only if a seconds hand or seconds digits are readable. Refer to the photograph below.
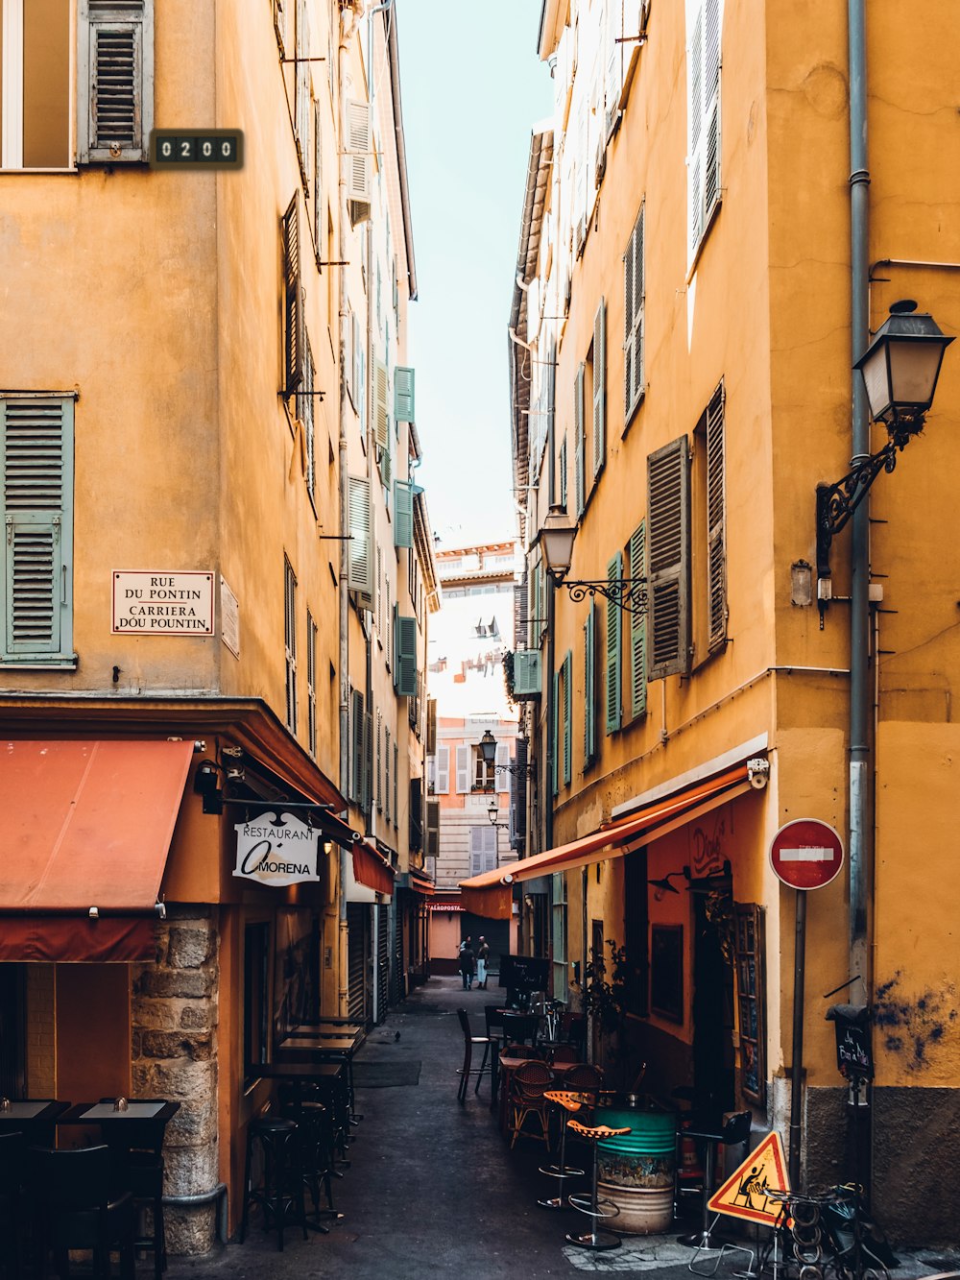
2:00
